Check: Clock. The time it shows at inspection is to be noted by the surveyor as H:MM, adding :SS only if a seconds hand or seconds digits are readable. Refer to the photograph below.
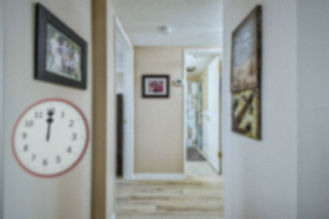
12:00
